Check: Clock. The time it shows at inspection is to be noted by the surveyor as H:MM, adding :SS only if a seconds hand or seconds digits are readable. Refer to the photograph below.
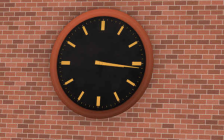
3:16
